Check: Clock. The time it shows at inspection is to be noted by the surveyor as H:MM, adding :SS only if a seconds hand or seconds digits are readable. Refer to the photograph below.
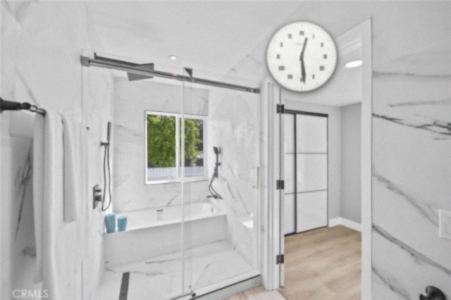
12:29
